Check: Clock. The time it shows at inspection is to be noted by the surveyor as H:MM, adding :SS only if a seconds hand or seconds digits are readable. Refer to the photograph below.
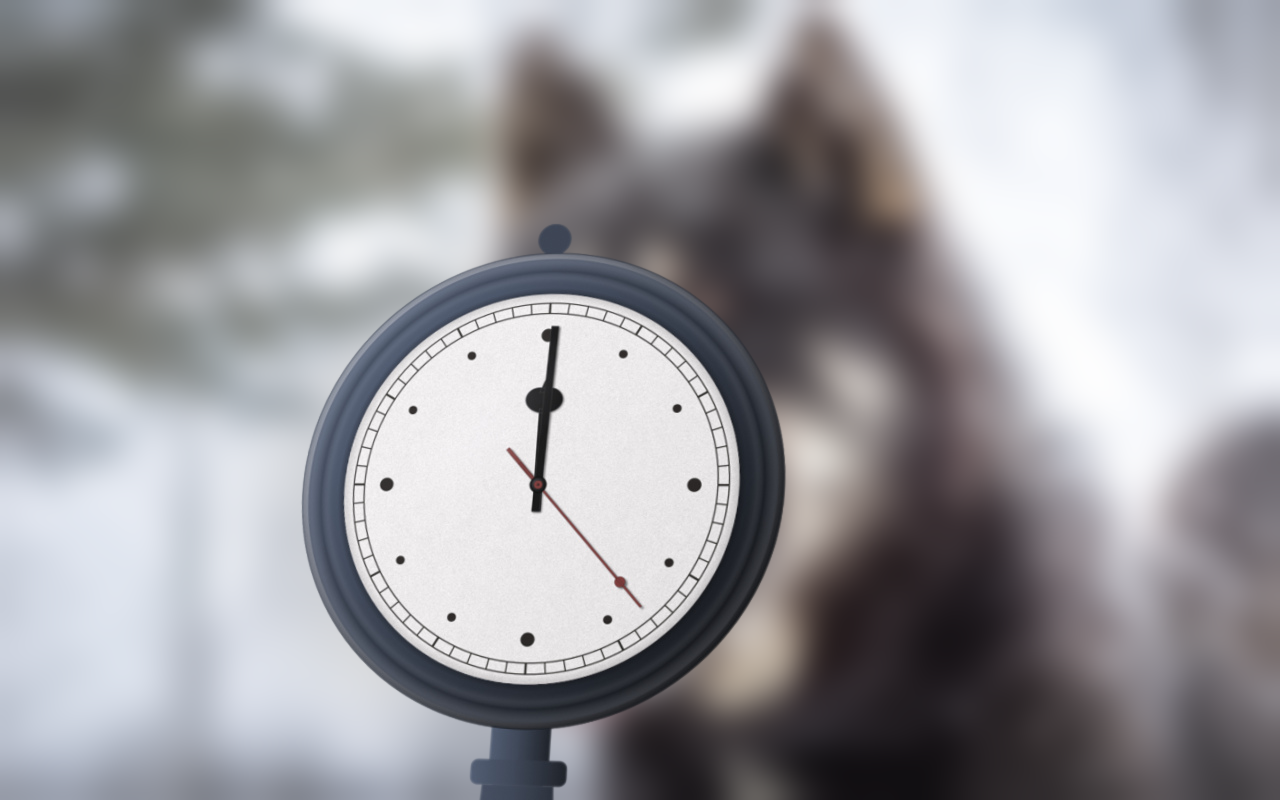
12:00:23
